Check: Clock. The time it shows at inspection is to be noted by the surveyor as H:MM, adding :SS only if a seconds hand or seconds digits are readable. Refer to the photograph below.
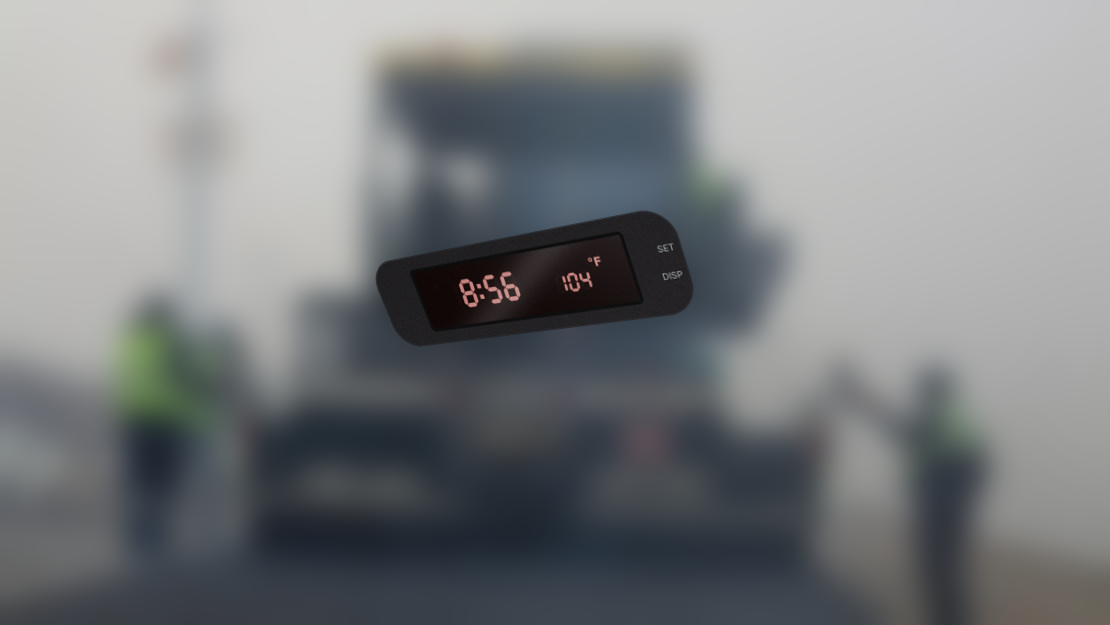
8:56
